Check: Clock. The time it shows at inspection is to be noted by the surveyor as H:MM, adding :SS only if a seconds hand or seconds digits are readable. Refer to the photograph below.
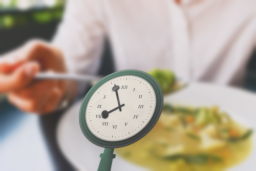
7:56
